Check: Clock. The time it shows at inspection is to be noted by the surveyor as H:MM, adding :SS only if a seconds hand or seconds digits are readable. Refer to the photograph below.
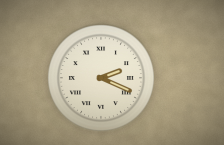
2:19
